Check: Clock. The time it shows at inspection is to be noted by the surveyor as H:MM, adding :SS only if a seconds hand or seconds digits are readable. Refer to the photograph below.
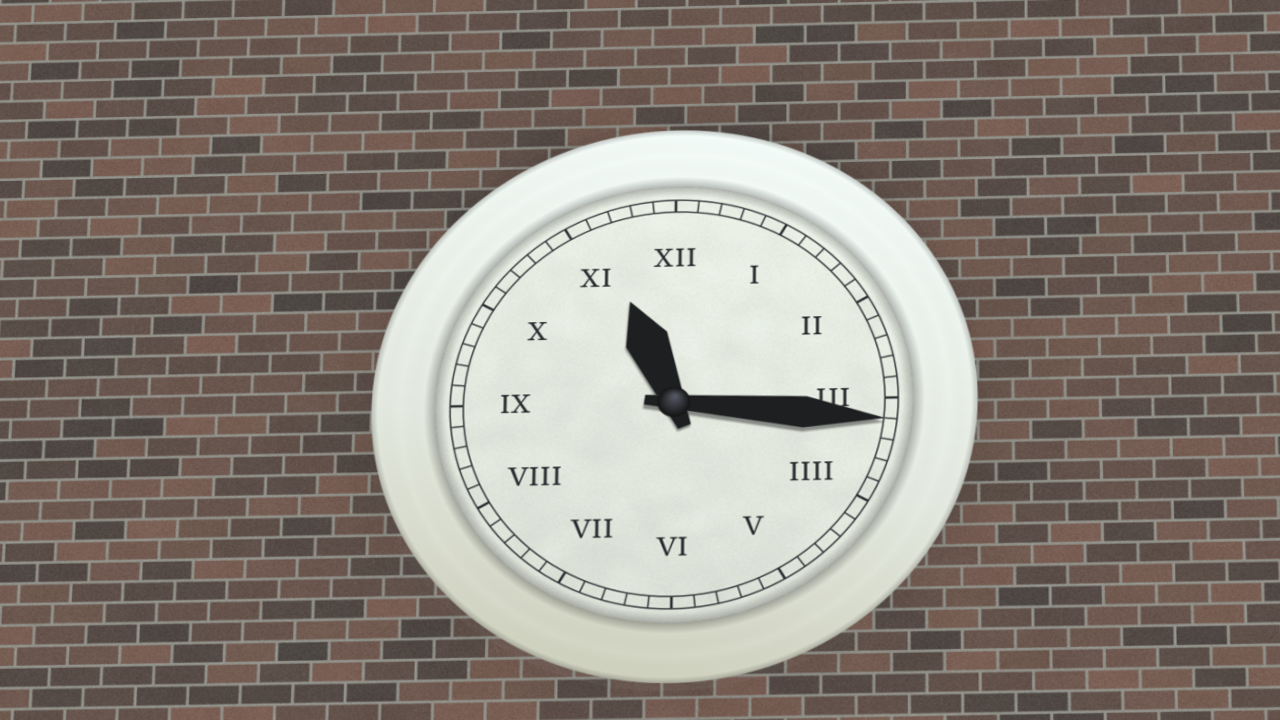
11:16
